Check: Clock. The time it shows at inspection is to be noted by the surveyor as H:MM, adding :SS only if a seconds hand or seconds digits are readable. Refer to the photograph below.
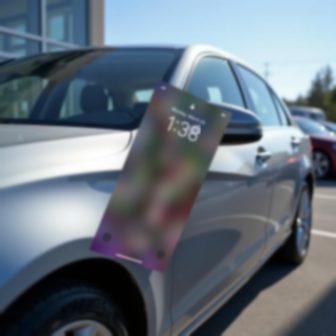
1:38
